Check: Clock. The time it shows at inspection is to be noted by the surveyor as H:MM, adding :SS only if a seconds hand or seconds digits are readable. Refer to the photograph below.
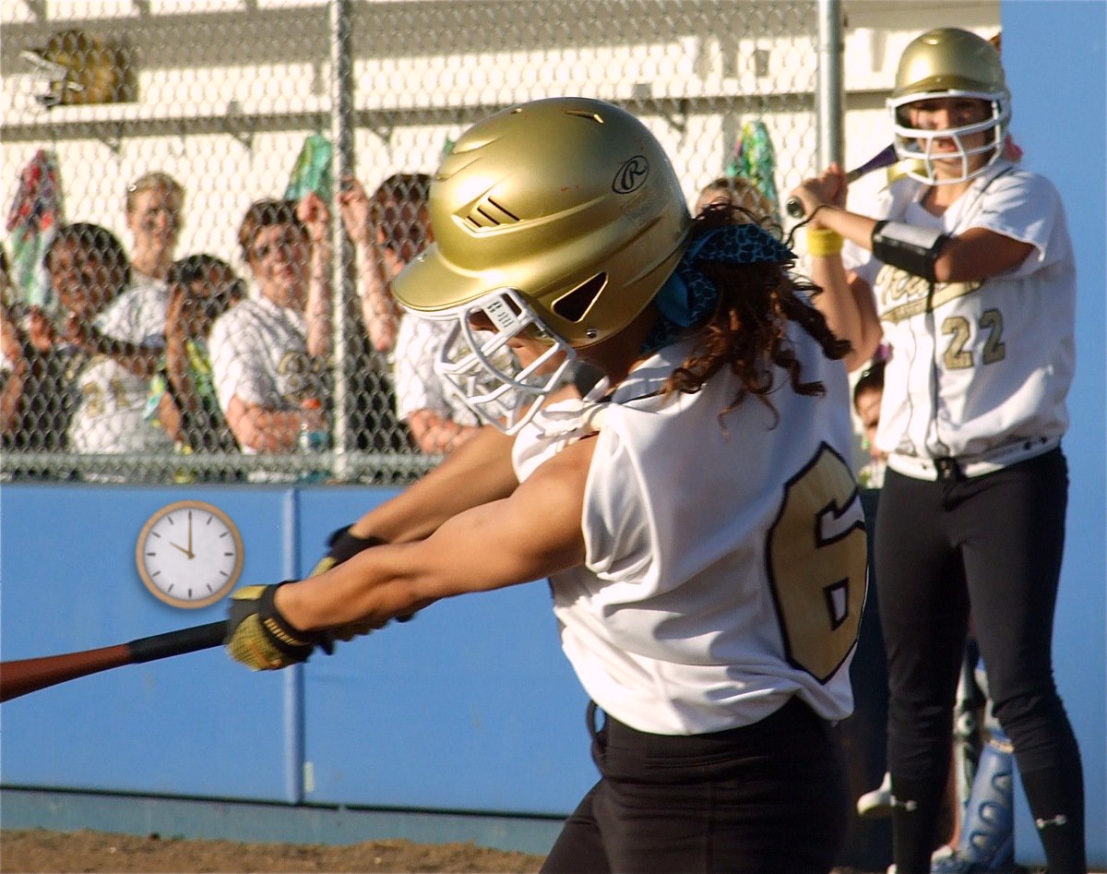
10:00
